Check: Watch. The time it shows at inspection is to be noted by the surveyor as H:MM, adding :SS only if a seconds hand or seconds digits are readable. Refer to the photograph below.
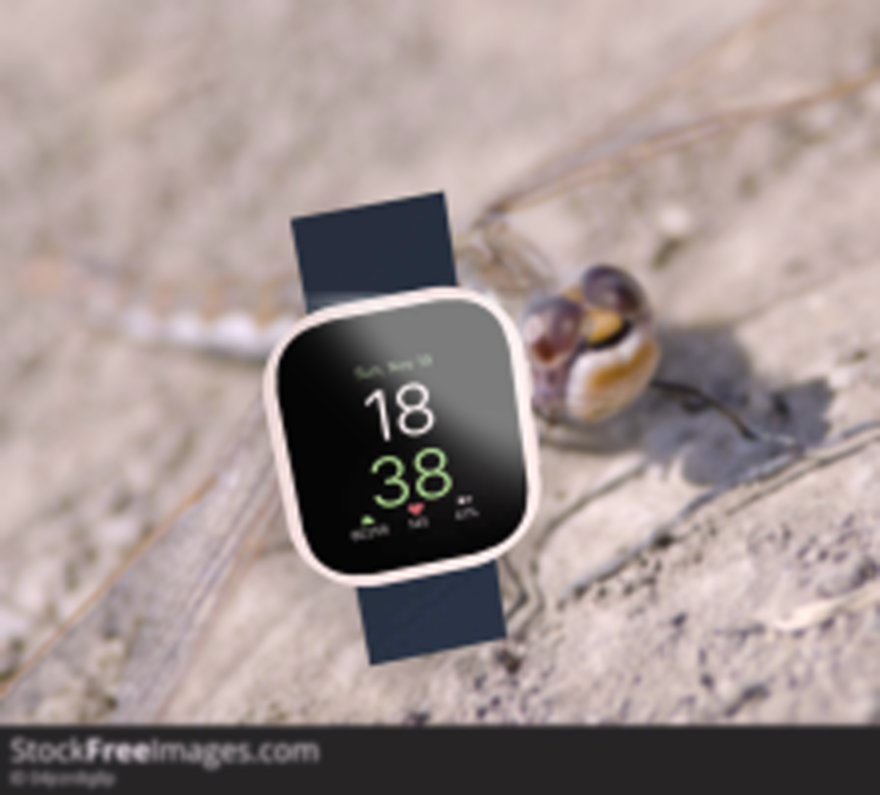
18:38
